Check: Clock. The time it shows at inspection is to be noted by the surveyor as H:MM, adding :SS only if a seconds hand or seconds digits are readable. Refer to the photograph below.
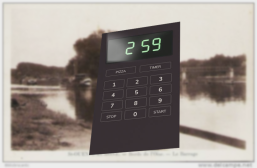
2:59
